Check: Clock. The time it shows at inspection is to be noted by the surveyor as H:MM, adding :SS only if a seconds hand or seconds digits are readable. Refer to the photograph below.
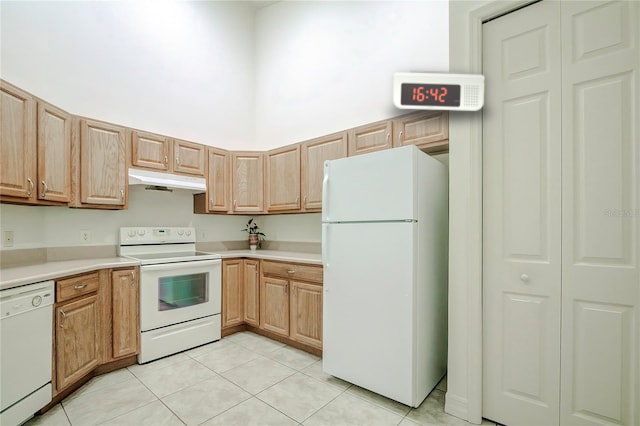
16:42
